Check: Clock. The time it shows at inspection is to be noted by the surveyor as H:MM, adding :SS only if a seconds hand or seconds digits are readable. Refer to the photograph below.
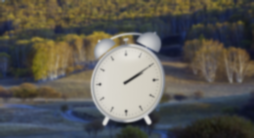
2:10
